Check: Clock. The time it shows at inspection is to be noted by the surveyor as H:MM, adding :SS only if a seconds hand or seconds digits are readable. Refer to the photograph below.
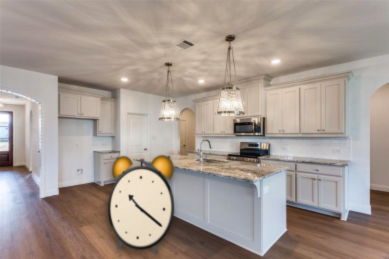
10:20
